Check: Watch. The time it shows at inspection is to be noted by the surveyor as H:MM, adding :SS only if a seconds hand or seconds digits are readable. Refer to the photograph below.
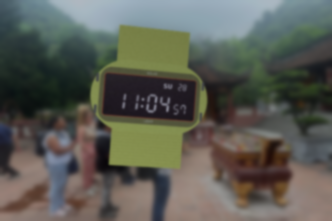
11:04
